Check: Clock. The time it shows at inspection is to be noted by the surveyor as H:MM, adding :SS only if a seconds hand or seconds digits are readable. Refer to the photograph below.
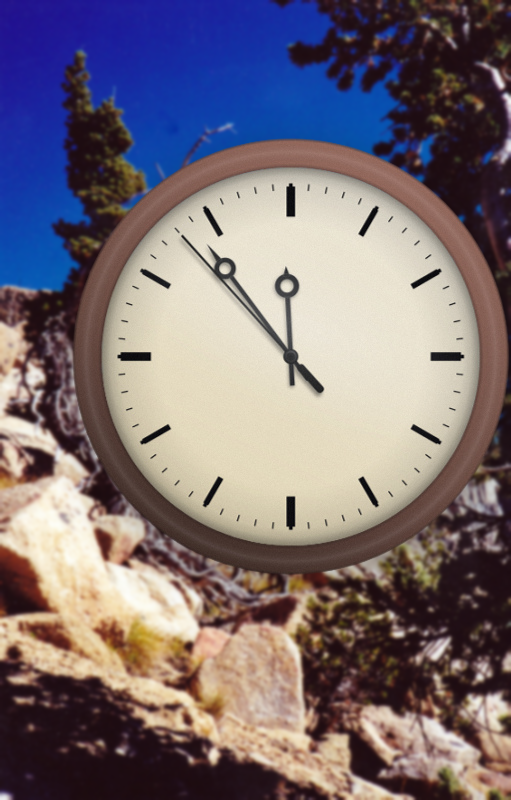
11:53:53
